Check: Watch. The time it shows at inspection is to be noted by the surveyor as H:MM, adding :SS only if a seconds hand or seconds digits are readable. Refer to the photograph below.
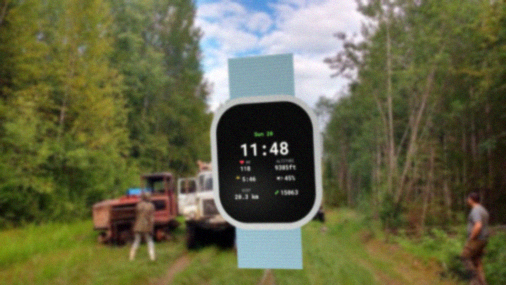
11:48
